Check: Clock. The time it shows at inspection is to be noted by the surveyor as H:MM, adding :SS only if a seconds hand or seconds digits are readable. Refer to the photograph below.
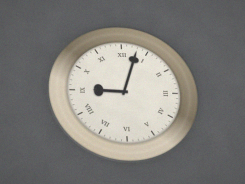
9:03
